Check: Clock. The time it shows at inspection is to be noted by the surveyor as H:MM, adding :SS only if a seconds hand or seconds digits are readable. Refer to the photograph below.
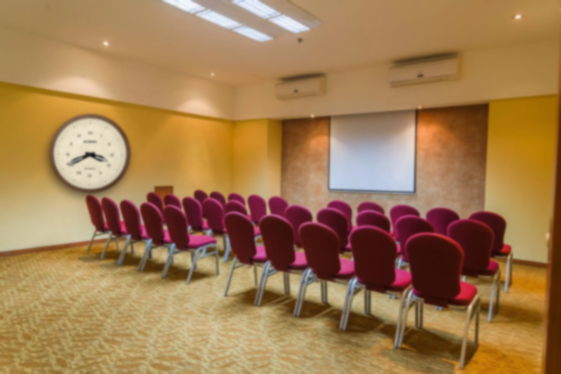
3:41
